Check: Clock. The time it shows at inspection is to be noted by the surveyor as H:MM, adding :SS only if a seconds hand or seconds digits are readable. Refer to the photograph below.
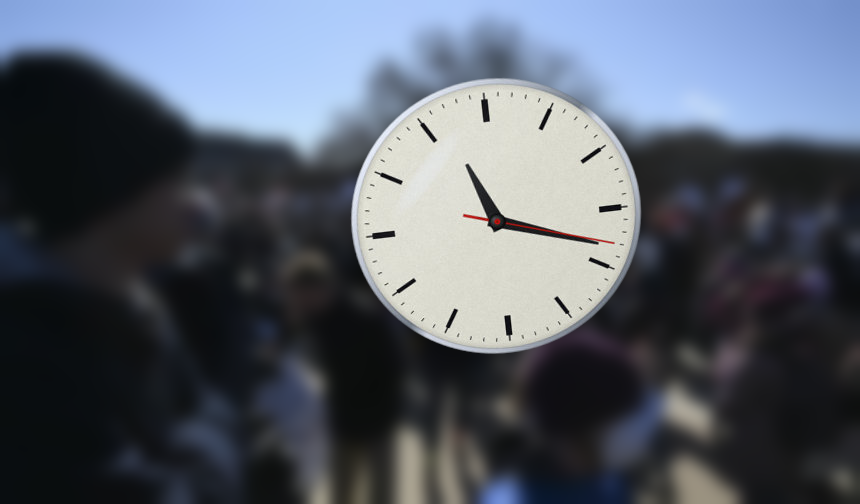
11:18:18
